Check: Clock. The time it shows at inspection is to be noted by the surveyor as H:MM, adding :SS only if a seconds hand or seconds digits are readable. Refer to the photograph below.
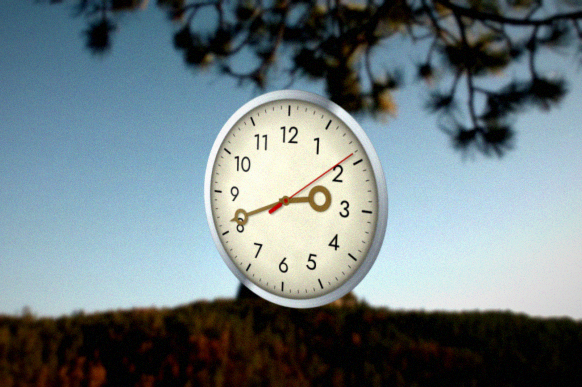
2:41:09
